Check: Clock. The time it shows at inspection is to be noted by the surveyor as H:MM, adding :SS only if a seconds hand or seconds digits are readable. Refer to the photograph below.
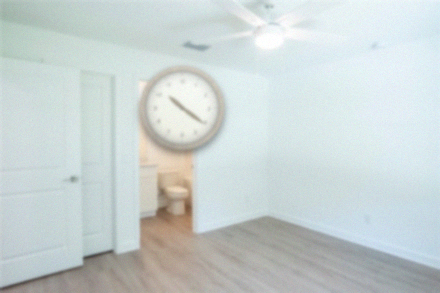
10:21
